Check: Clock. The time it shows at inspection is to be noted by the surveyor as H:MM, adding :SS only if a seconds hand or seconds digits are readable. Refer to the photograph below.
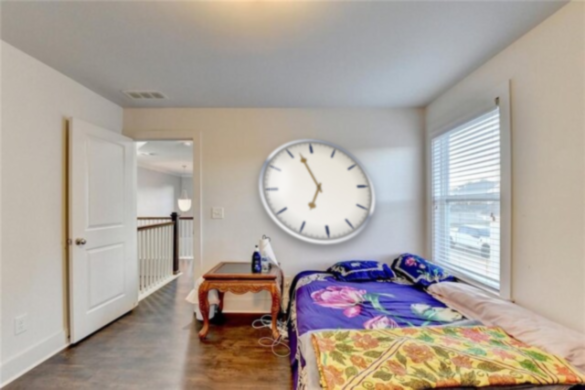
6:57
